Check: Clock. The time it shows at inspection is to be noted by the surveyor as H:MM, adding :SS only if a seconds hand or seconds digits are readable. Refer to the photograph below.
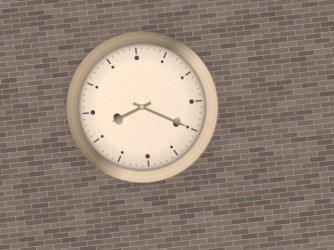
8:20
